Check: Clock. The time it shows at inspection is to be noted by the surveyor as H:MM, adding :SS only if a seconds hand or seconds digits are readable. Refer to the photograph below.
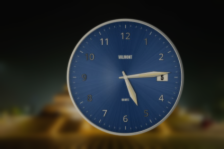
5:14
